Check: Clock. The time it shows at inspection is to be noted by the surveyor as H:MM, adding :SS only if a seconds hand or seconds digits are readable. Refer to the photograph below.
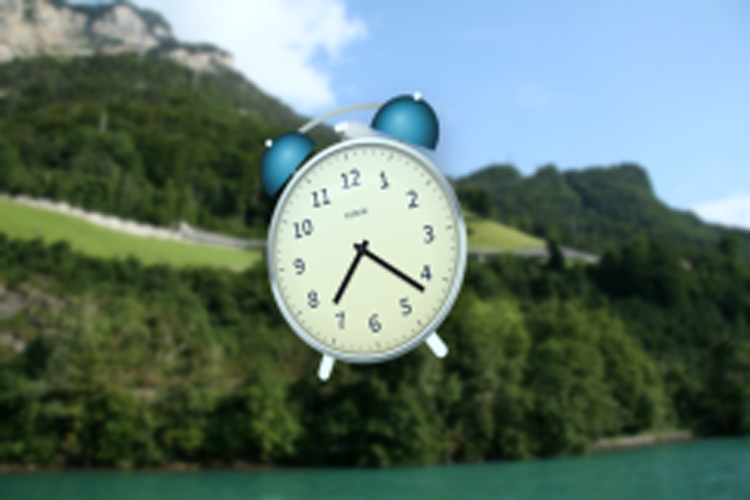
7:22
